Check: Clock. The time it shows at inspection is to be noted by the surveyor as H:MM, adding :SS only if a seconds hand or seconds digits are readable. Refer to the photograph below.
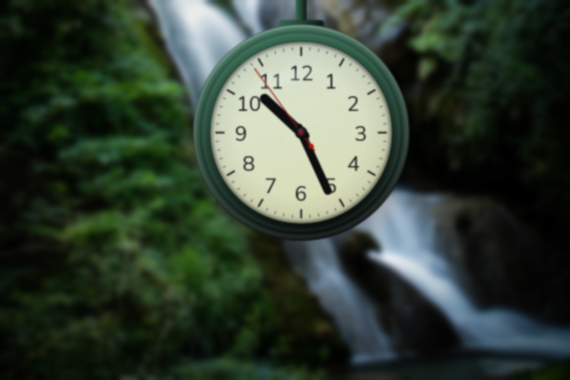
10:25:54
